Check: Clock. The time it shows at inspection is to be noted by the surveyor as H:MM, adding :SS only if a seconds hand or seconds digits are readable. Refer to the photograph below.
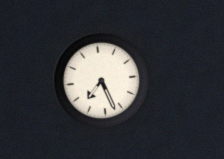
7:27
